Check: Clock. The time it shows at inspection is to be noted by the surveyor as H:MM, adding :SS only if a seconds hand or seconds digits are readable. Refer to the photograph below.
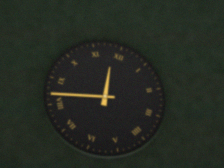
11:42
